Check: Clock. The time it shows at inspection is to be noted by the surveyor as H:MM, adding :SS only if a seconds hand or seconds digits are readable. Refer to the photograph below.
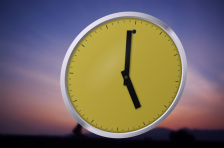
4:59
